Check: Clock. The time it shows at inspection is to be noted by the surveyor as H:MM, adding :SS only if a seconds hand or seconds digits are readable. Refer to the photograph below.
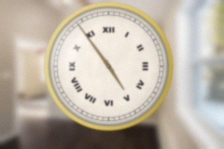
4:54
